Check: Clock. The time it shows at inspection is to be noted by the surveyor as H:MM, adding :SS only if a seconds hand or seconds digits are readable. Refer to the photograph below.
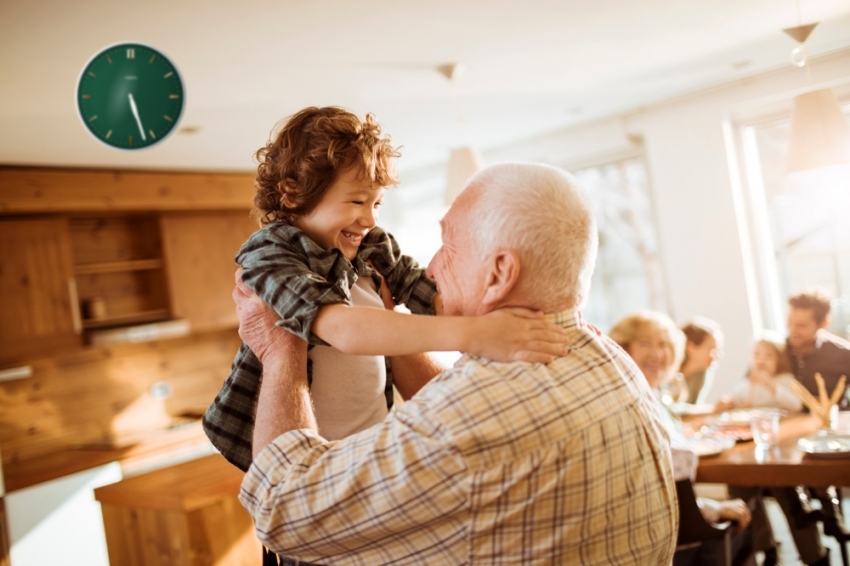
5:27
